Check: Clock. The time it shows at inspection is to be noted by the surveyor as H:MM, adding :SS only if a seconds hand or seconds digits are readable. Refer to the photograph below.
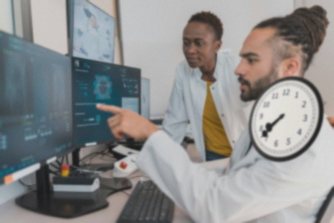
7:37
